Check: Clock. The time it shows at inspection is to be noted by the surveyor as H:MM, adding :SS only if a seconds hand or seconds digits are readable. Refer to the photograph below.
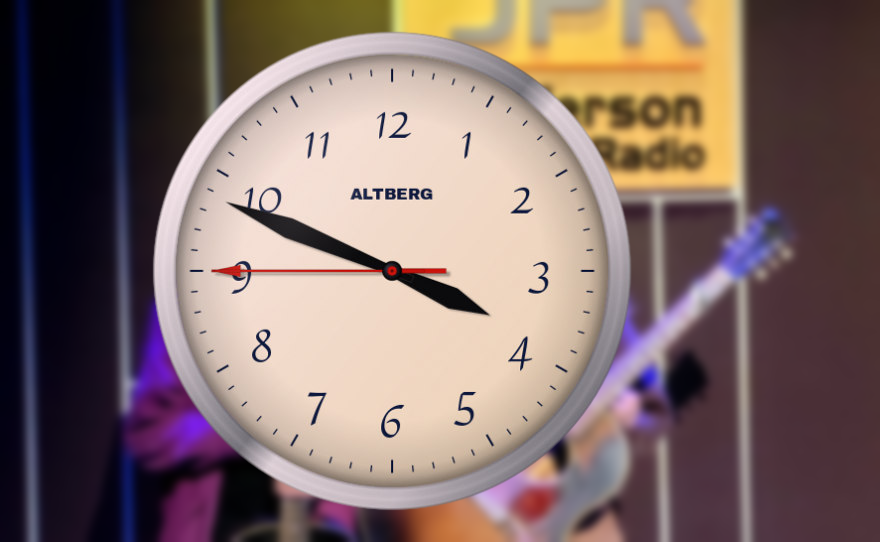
3:48:45
